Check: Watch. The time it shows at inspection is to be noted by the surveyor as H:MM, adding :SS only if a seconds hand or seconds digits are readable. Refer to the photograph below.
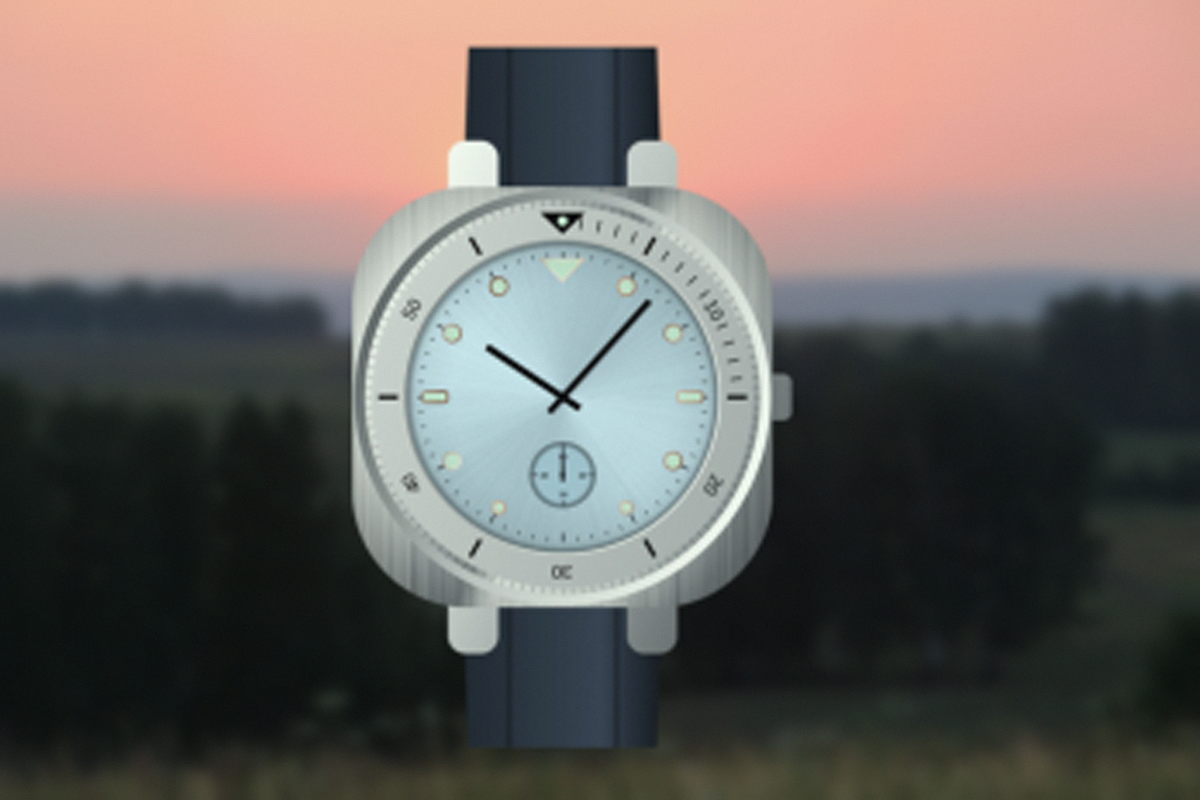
10:07
